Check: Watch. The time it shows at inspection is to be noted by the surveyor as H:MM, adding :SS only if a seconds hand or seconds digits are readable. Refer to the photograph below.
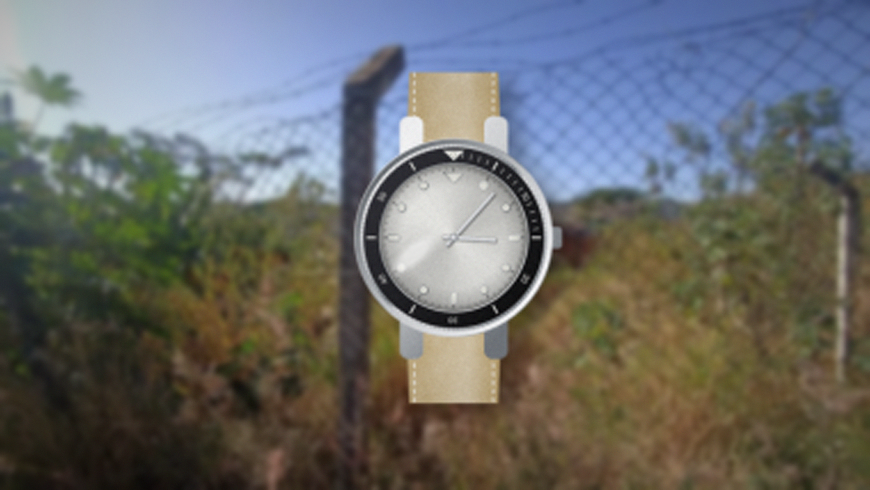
3:07
